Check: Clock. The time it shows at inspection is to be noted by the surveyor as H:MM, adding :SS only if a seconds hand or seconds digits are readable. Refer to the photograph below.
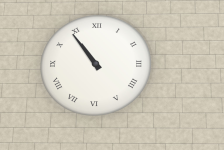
10:54
